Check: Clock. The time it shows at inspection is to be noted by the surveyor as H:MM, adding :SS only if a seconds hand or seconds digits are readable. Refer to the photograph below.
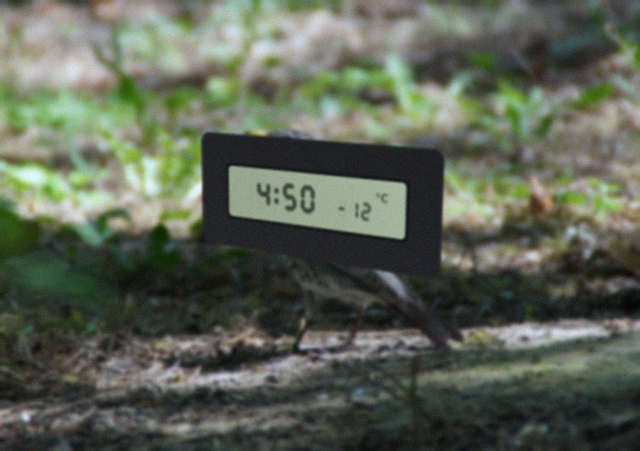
4:50
